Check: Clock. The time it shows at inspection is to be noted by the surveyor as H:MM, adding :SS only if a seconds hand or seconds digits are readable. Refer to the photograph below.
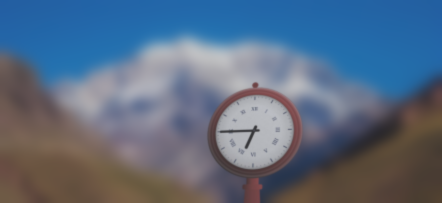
6:45
